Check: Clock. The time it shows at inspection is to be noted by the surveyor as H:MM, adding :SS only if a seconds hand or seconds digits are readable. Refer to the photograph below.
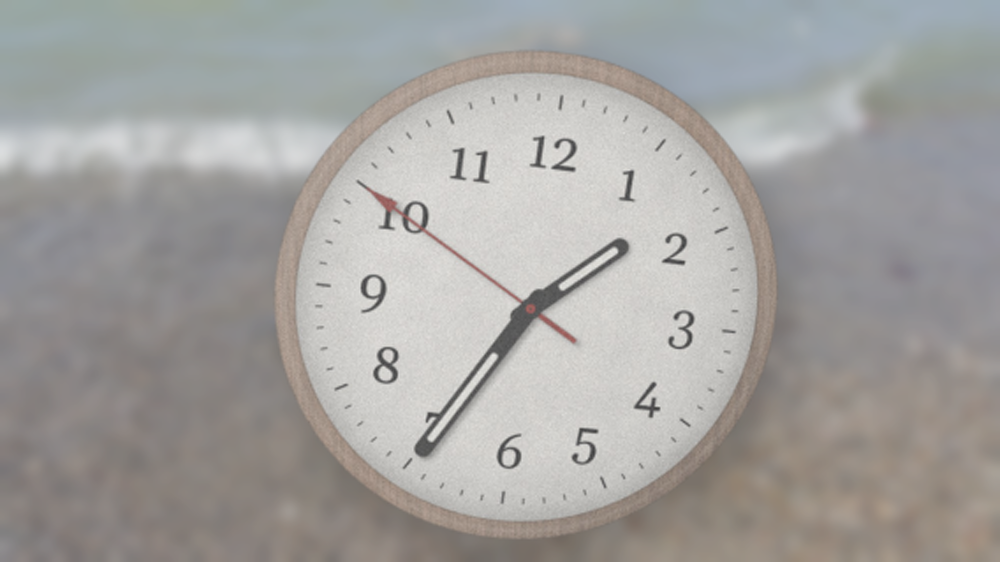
1:34:50
